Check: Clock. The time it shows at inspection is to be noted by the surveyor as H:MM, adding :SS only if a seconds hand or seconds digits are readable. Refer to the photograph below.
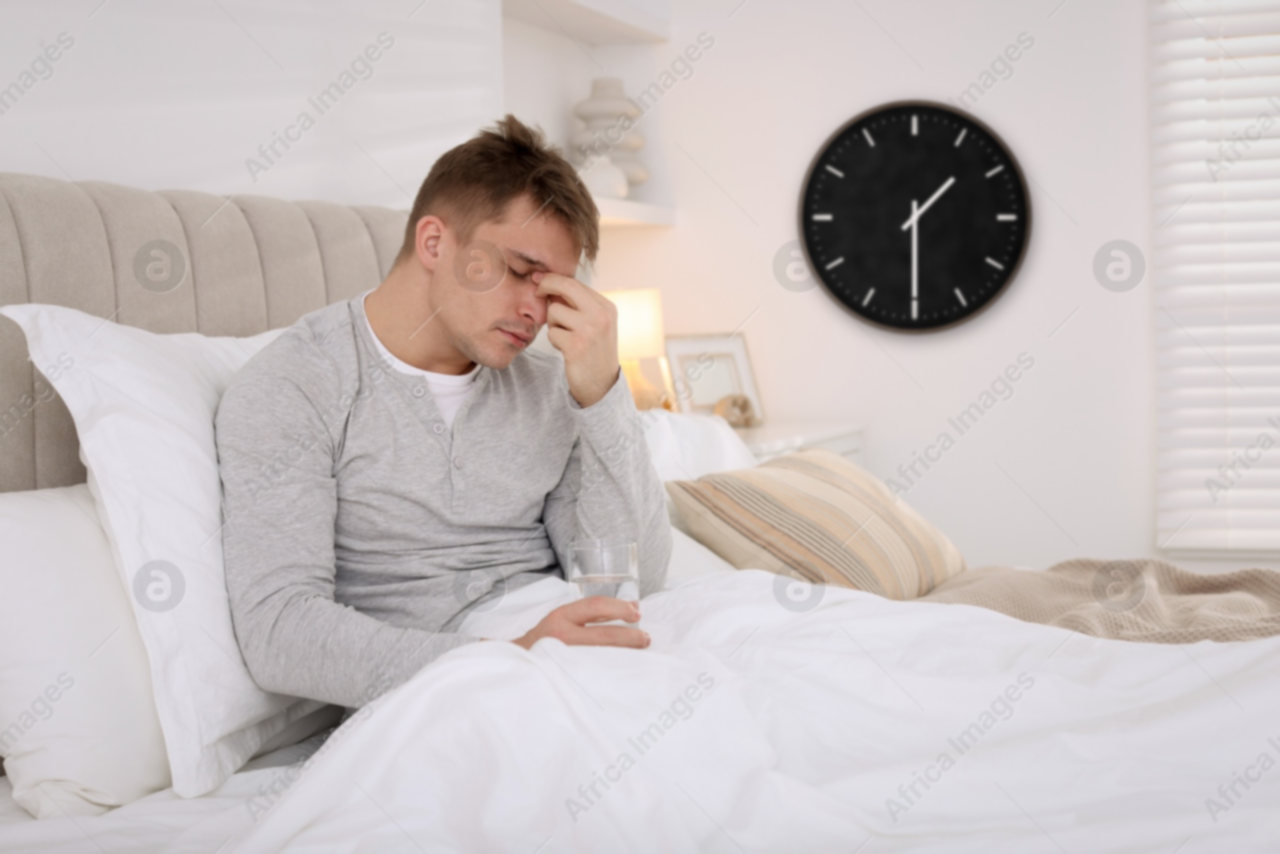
1:30
